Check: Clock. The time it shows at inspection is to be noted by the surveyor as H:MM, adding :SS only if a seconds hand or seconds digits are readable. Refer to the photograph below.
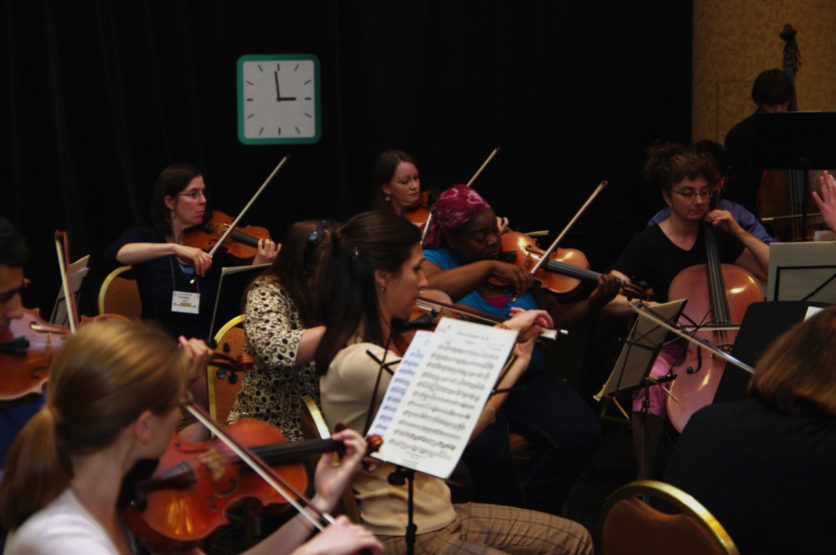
2:59
